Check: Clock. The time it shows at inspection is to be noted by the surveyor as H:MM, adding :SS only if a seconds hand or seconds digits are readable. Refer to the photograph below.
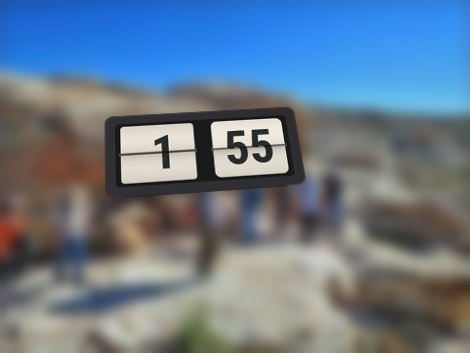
1:55
